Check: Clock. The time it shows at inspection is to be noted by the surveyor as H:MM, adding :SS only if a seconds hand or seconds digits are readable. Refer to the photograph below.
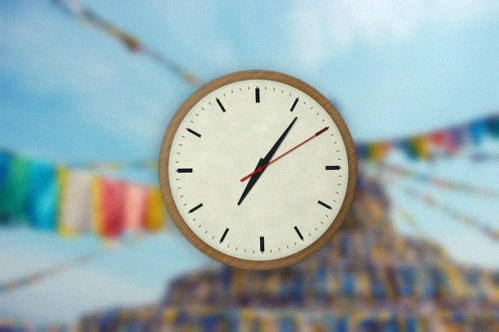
7:06:10
